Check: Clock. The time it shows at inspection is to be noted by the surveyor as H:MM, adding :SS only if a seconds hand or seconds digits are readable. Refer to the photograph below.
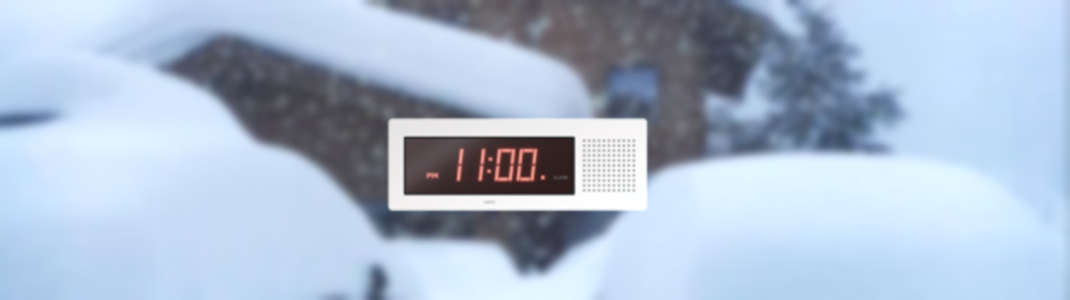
11:00
